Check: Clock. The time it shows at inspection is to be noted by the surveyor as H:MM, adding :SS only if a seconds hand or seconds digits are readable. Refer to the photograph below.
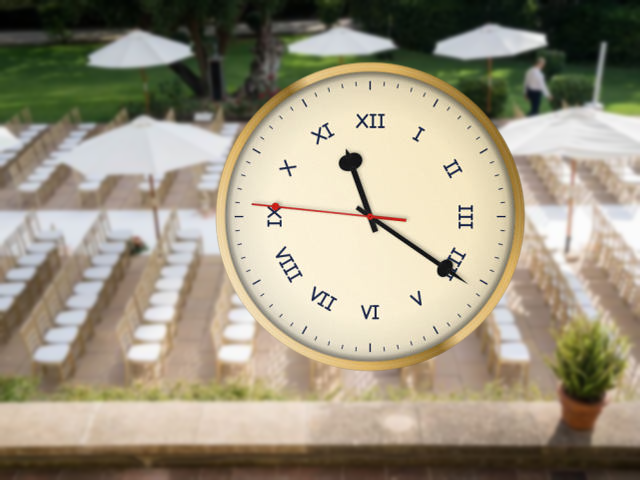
11:20:46
